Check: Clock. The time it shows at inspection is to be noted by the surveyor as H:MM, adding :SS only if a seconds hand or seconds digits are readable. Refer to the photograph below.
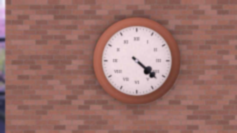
4:22
